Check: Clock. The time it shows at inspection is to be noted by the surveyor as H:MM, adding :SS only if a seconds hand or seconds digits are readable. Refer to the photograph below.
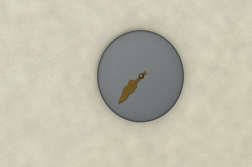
7:37
